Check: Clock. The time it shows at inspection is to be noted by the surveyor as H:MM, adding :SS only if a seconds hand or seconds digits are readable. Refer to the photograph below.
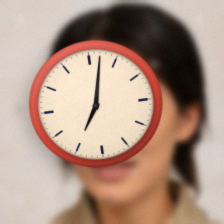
7:02
